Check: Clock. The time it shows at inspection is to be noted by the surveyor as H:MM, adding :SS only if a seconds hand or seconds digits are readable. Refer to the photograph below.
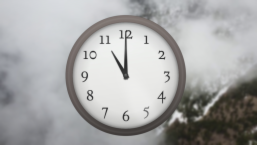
11:00
